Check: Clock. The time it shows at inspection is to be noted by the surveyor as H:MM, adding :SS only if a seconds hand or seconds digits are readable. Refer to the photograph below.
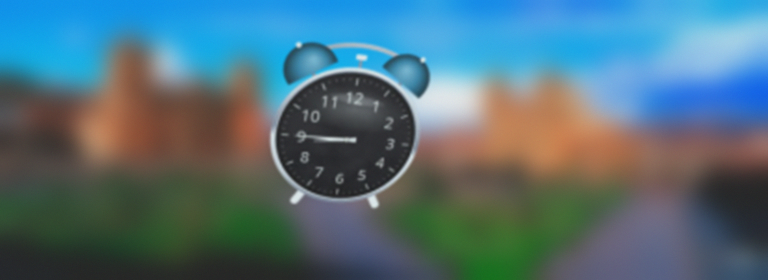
8:45
